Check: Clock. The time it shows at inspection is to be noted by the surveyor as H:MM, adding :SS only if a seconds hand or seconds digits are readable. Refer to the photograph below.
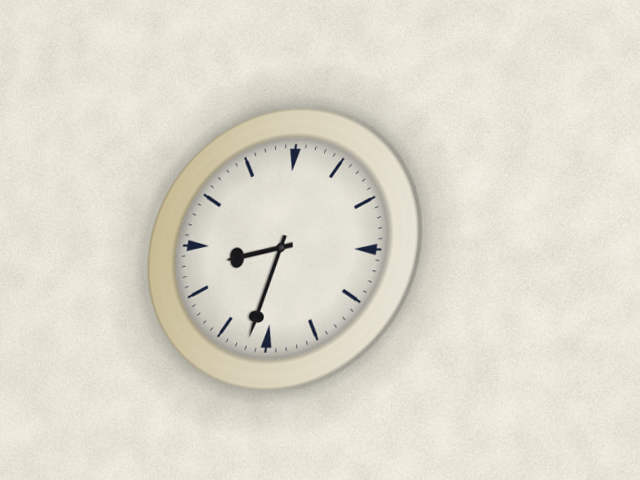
8:32
